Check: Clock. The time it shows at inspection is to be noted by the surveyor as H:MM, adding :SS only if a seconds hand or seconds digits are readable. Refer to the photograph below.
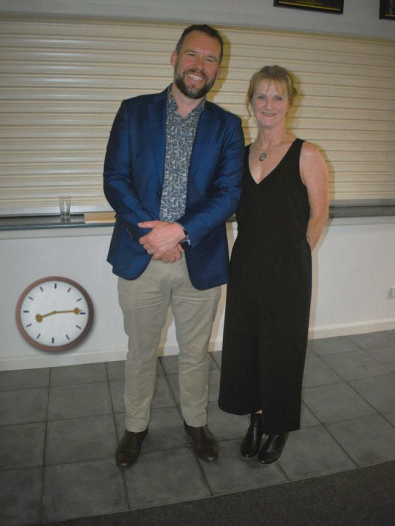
8:14
